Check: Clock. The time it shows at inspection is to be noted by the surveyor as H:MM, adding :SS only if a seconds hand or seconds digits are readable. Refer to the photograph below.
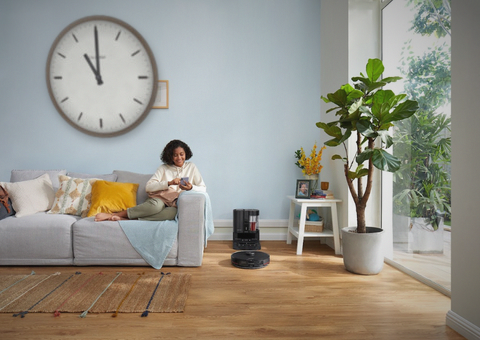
11:00
